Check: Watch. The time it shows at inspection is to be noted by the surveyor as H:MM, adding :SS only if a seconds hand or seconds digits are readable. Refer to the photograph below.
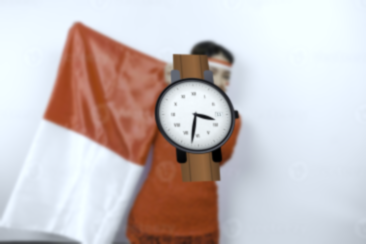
3:32
